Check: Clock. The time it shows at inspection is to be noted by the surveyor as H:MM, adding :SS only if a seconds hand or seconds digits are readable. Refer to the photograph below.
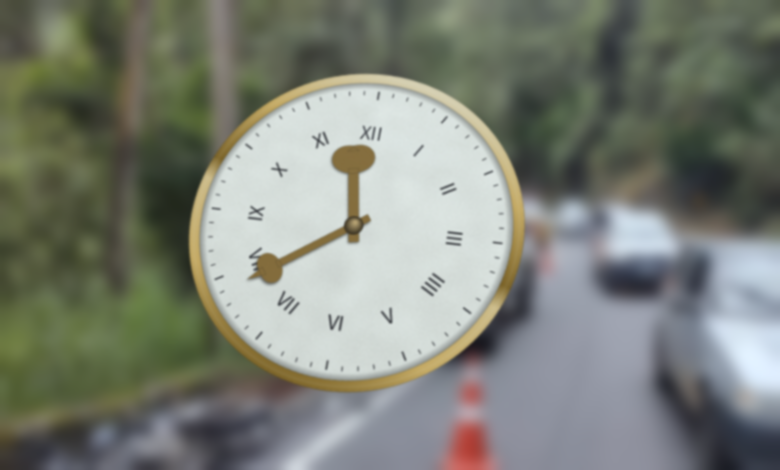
11:39
